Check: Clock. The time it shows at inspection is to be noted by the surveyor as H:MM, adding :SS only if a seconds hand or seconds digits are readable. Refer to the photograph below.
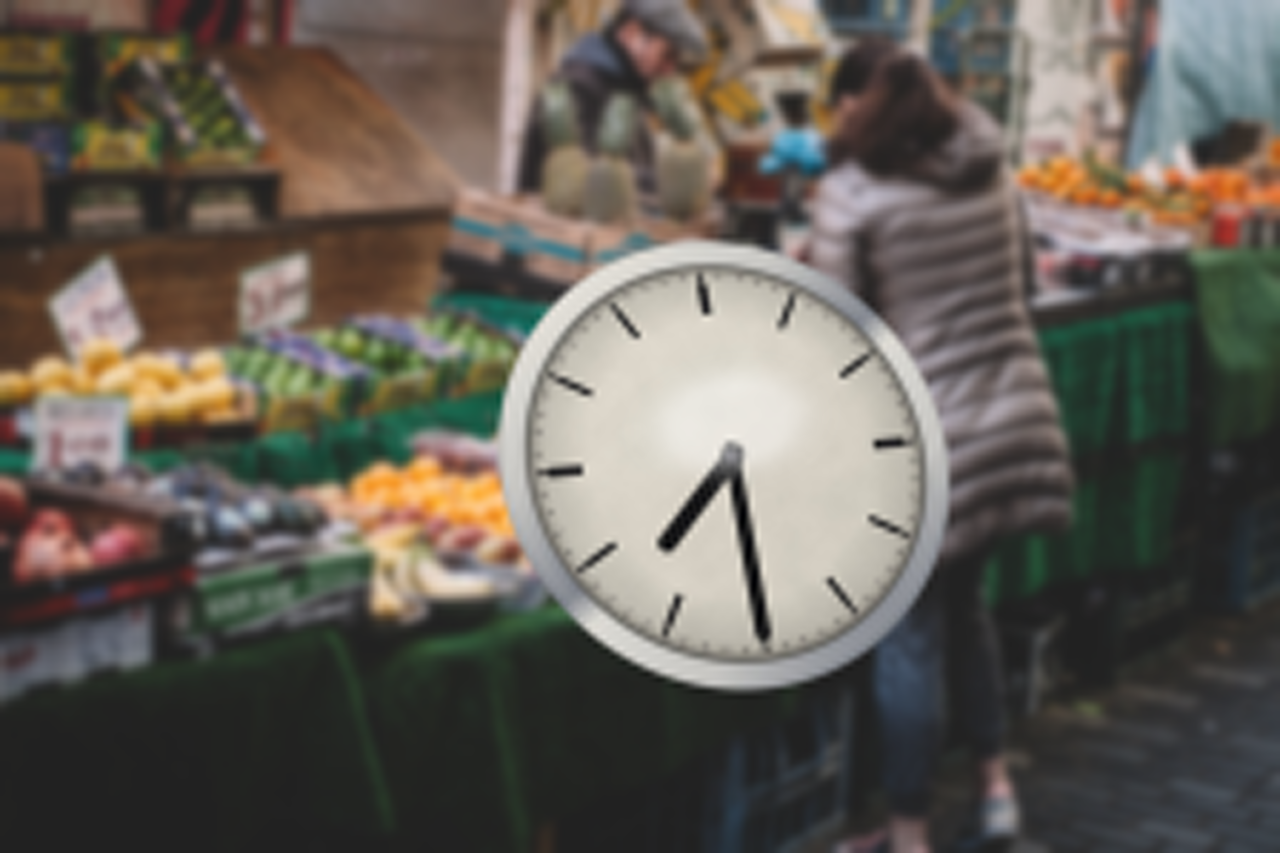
7:30
